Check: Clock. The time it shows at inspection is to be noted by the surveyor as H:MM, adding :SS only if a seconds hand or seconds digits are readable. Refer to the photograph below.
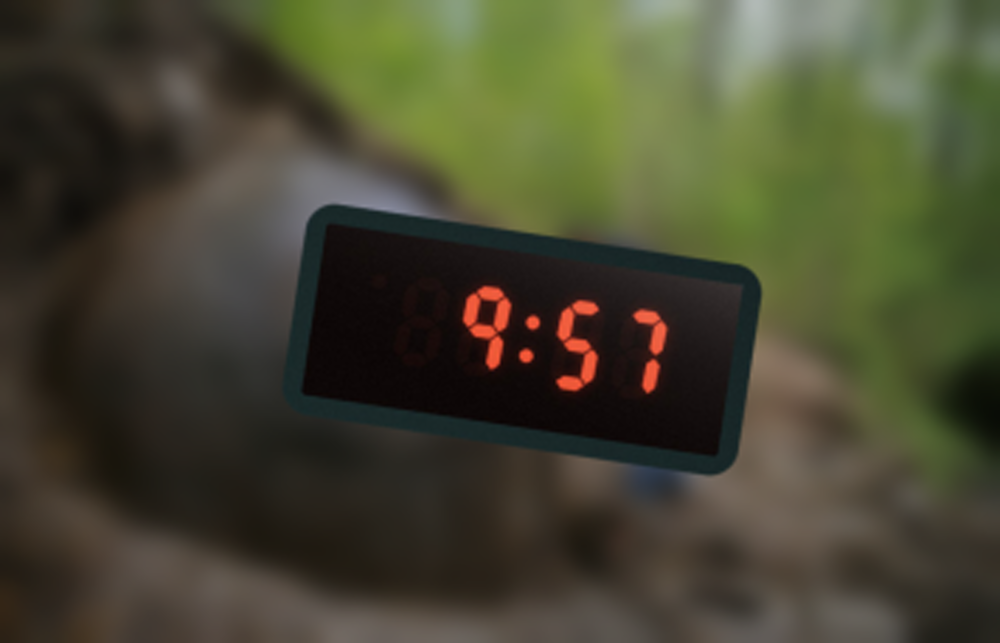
9:57
